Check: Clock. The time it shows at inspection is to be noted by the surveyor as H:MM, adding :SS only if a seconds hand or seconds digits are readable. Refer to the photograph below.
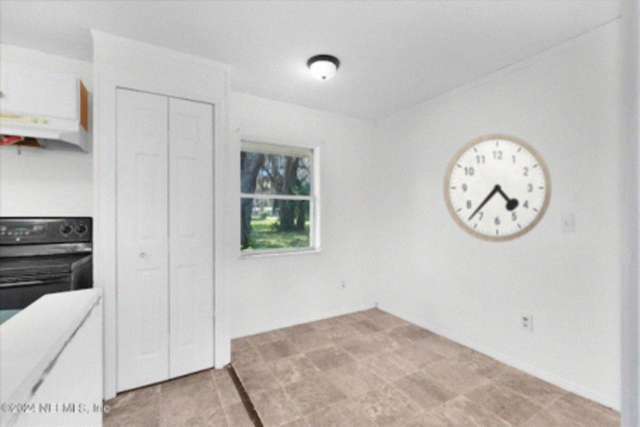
4:37
